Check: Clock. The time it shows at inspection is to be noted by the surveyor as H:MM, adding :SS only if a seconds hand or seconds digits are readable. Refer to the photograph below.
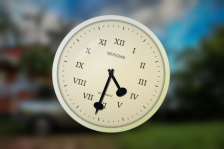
4:31
